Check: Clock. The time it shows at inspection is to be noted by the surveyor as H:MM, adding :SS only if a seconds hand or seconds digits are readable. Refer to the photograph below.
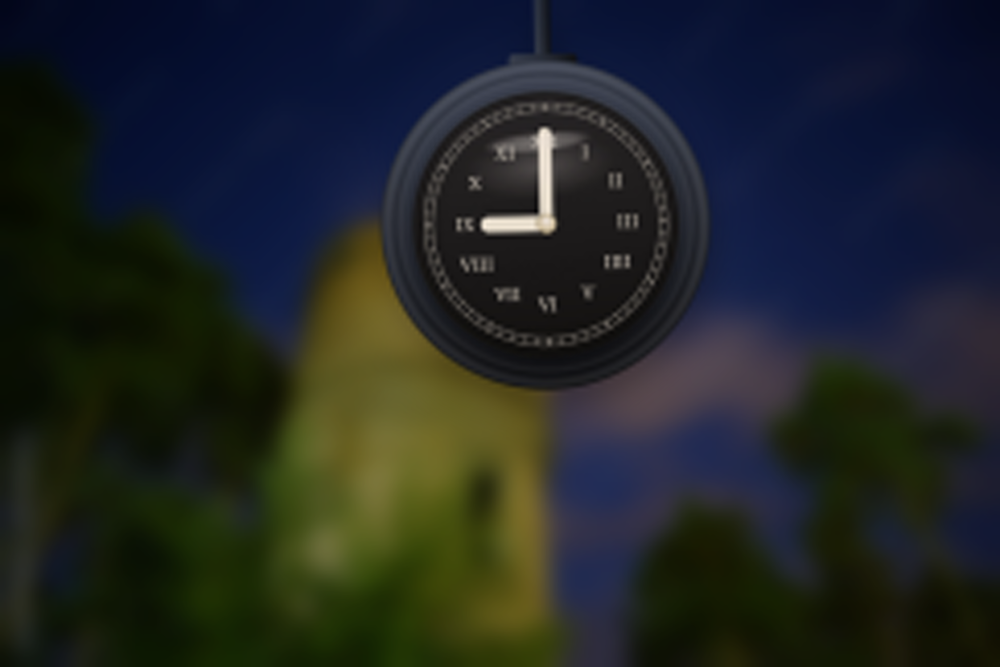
9:00
